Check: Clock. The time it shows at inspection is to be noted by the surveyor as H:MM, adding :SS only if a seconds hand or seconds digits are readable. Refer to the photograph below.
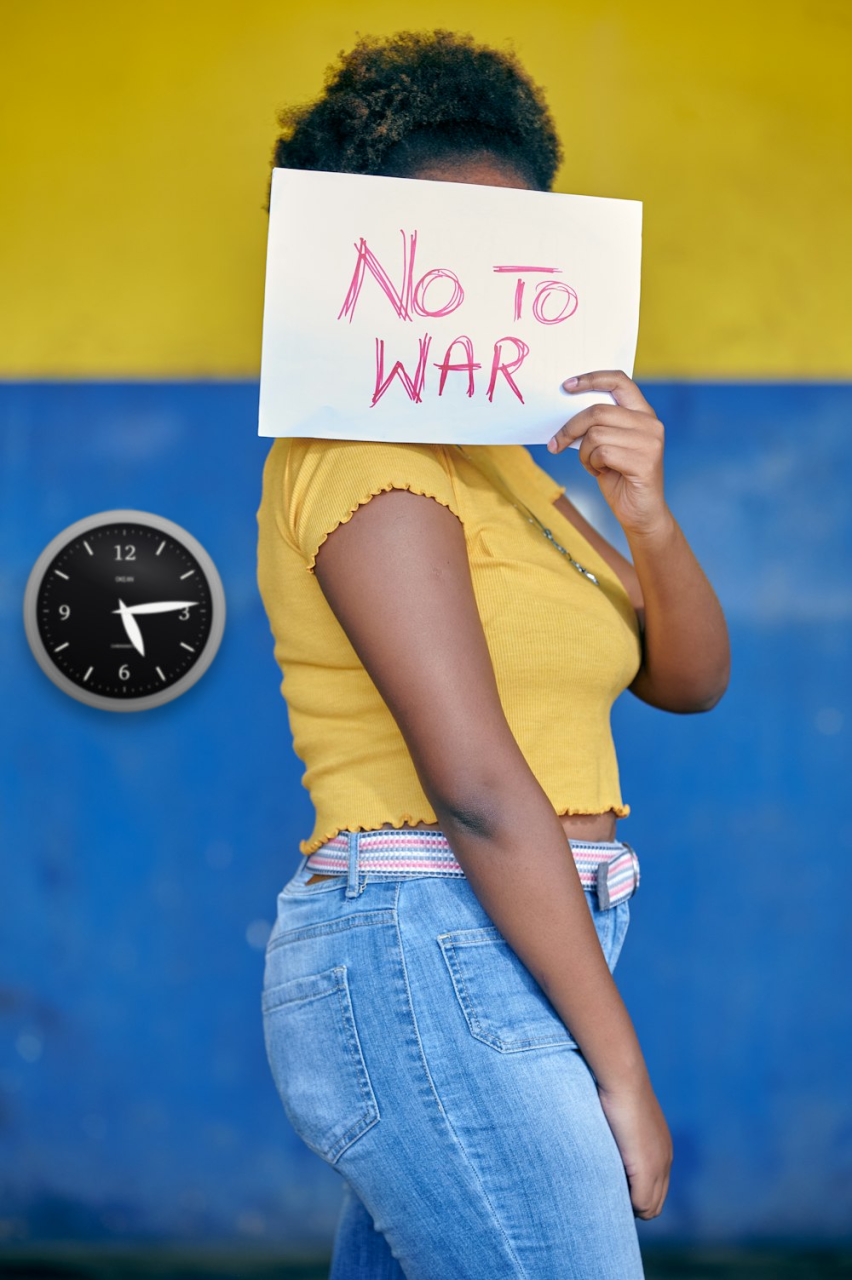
5:14
